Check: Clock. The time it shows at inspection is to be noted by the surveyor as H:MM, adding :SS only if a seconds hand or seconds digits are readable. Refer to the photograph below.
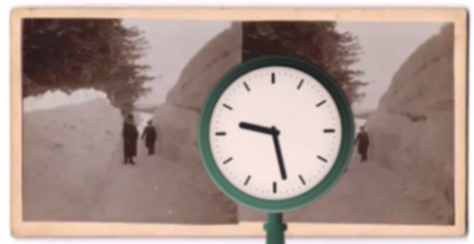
9:28
